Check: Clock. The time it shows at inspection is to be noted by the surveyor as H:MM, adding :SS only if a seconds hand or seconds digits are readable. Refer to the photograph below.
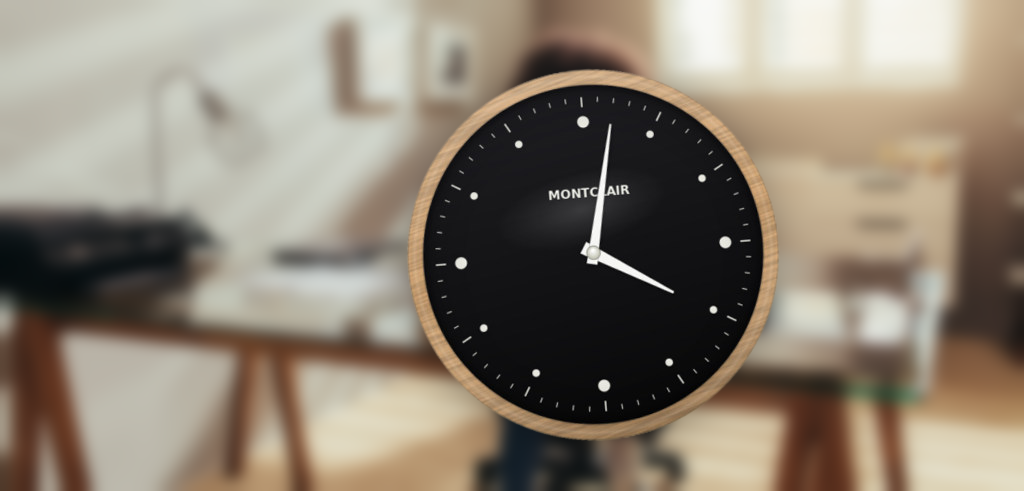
4:02
